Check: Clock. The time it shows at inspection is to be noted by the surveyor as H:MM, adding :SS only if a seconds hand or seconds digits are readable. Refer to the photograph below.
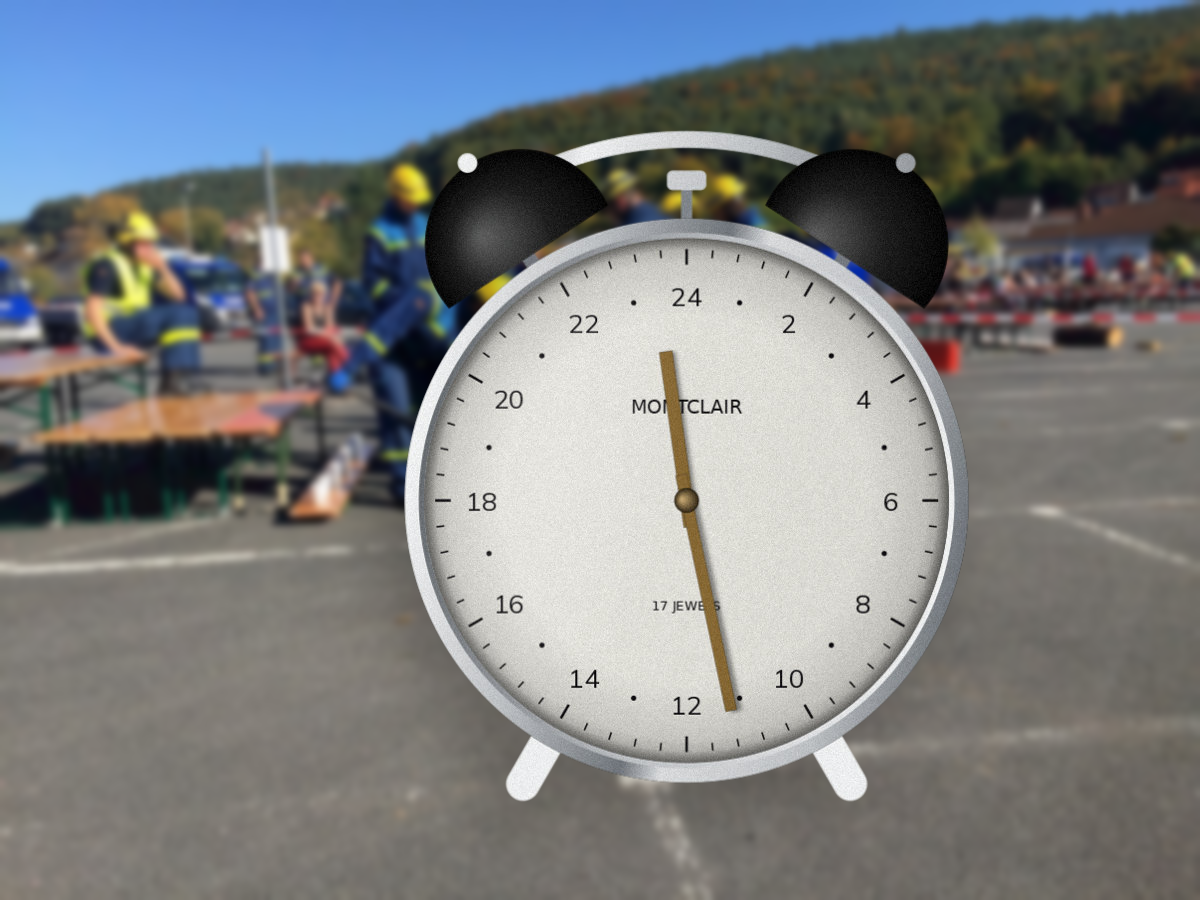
23:28
